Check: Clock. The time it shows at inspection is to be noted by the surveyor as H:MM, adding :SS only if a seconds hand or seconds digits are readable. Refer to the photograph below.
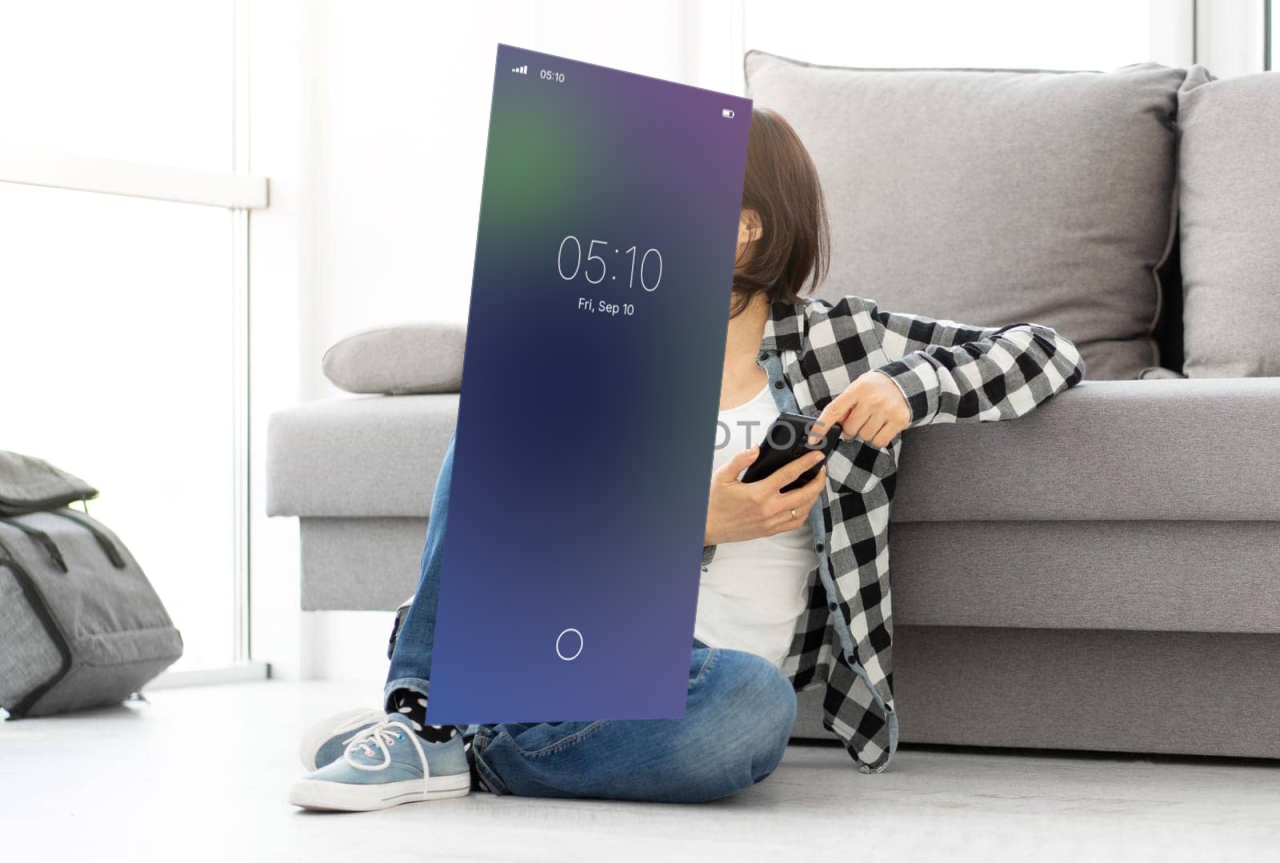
5:10
